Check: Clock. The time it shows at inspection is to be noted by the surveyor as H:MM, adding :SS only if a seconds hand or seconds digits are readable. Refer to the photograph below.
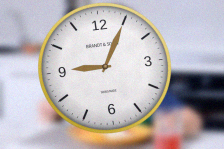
9:05
